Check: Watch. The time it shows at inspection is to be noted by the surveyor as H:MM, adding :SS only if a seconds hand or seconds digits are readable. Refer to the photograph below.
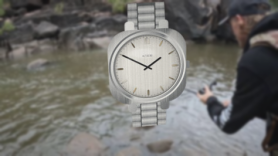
1:50
